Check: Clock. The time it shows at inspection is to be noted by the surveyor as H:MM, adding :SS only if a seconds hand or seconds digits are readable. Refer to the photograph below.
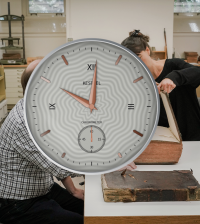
10:01
